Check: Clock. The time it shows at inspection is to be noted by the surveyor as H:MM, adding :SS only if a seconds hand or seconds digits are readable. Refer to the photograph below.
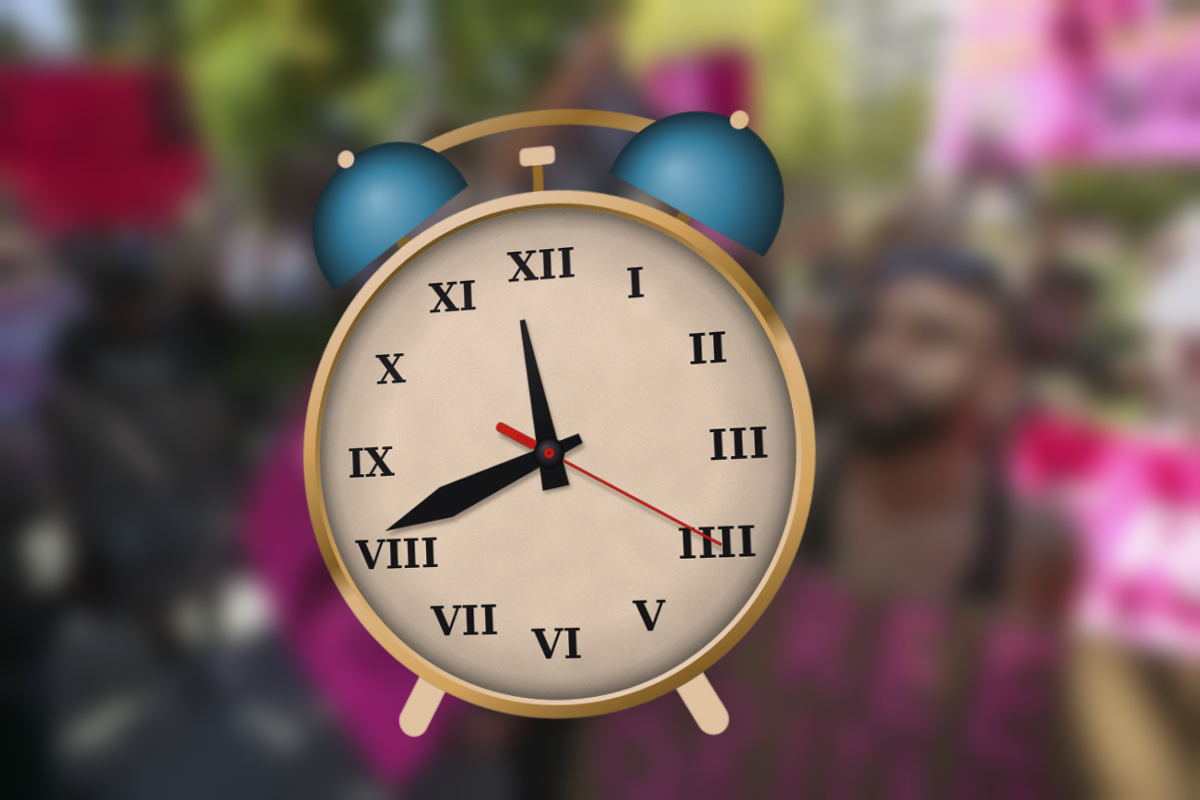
11:41:20
